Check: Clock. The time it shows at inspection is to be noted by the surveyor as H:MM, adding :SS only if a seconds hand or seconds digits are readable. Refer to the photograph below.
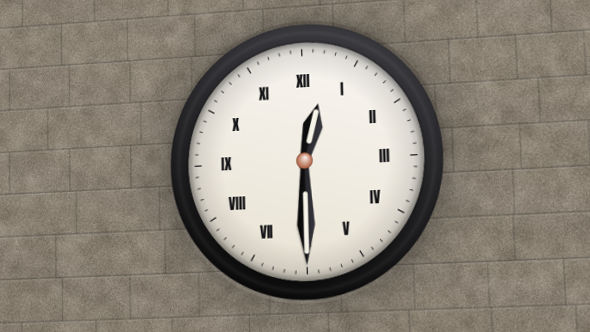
12:30
